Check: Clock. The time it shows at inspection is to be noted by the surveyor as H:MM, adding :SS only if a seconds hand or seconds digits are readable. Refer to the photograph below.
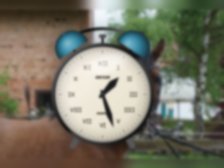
1:27
